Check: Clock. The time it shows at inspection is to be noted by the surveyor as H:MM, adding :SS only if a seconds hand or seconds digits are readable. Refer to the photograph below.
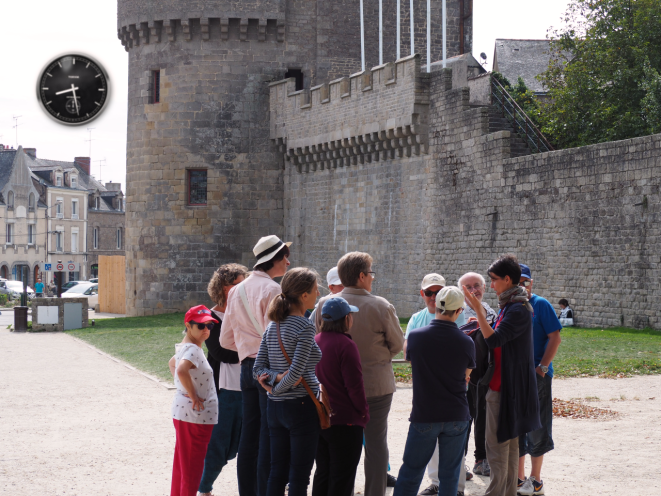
8:28
